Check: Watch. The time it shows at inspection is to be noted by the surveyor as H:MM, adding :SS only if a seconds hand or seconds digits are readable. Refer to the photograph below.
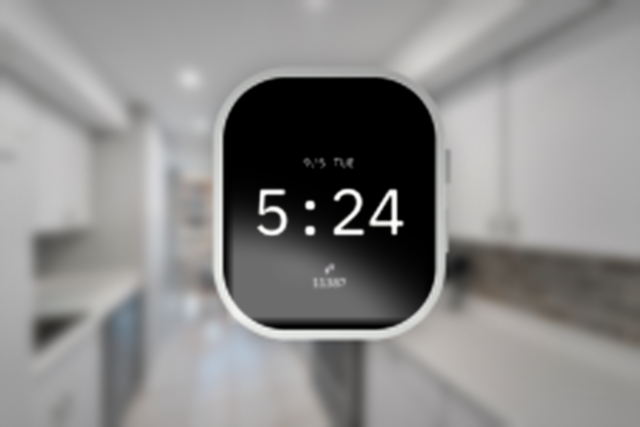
5:24
